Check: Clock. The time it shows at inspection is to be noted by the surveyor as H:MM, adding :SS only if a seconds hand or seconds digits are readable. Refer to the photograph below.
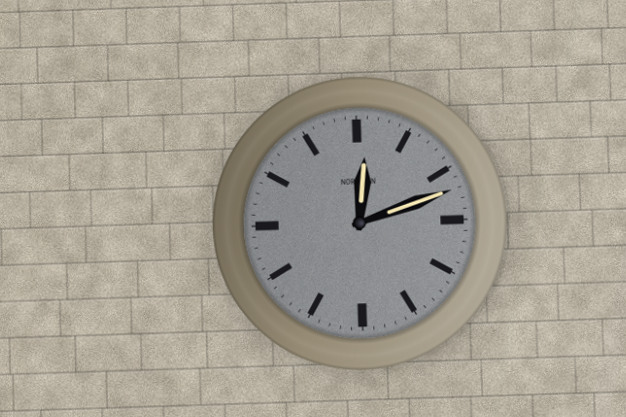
12:12
